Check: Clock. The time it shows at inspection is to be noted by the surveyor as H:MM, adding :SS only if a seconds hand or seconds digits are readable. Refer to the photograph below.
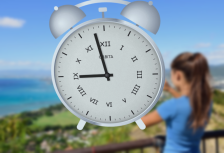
8:58
